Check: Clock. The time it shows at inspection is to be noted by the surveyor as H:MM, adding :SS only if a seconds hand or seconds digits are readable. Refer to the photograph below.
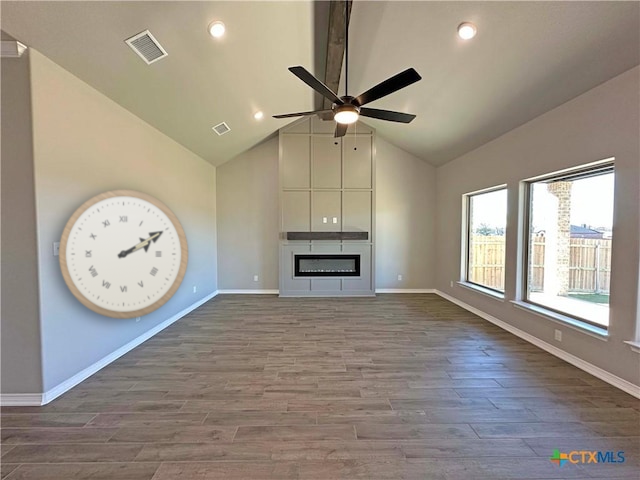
2:10
